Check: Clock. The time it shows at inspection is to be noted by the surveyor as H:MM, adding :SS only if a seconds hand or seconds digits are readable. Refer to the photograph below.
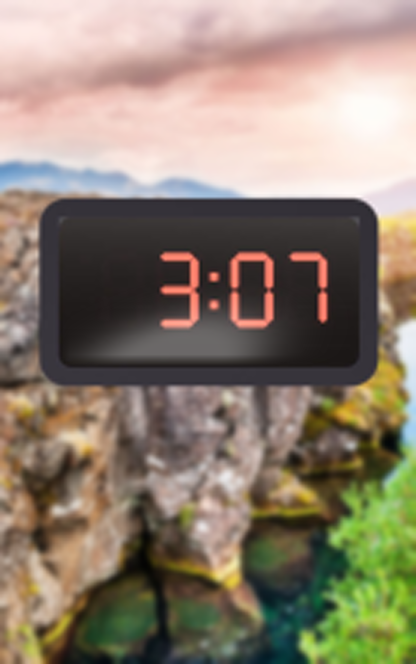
3:07
